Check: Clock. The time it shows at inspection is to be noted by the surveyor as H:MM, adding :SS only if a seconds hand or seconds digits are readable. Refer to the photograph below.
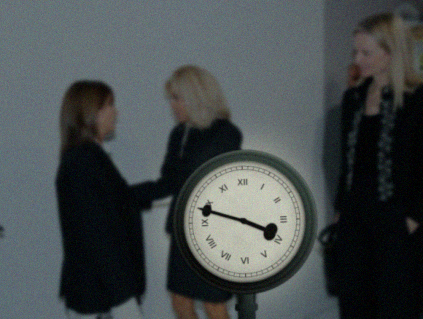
3:48
